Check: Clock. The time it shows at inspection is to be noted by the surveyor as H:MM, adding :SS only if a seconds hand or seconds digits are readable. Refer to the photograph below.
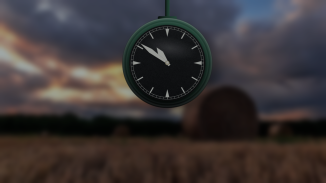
10:51
